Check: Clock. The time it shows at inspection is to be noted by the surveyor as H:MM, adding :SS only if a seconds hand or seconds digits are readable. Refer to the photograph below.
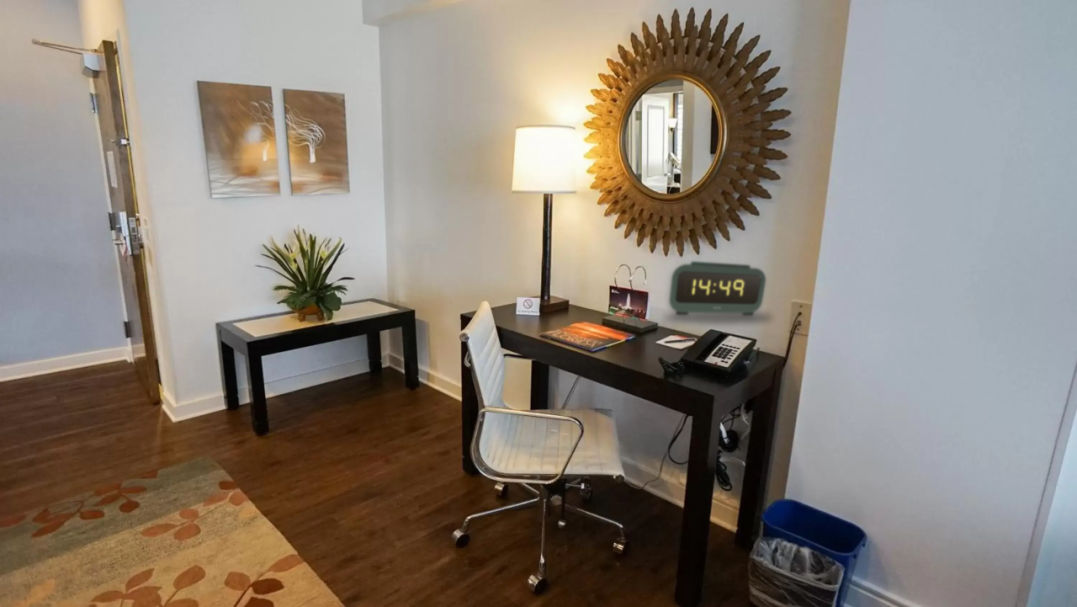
14:49
